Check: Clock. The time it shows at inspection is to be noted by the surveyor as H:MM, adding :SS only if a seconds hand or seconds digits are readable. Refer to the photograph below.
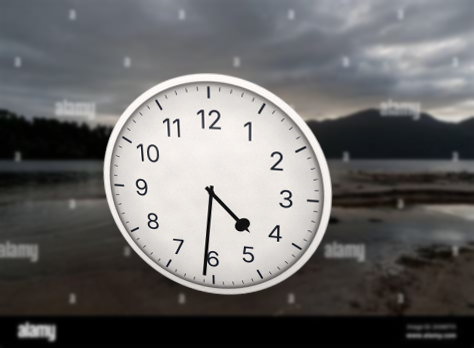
4:31
